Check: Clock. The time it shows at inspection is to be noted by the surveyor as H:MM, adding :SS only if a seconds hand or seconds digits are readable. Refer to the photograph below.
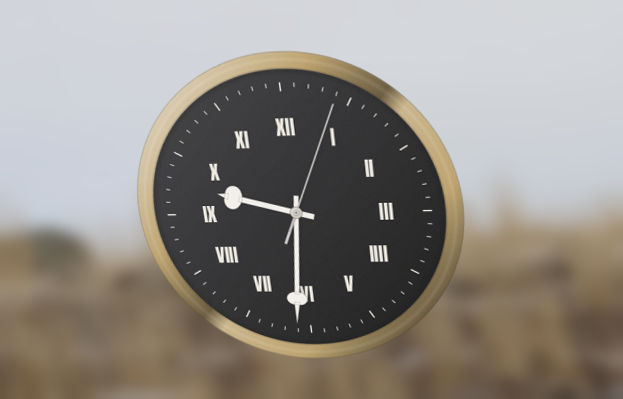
9:31:04
